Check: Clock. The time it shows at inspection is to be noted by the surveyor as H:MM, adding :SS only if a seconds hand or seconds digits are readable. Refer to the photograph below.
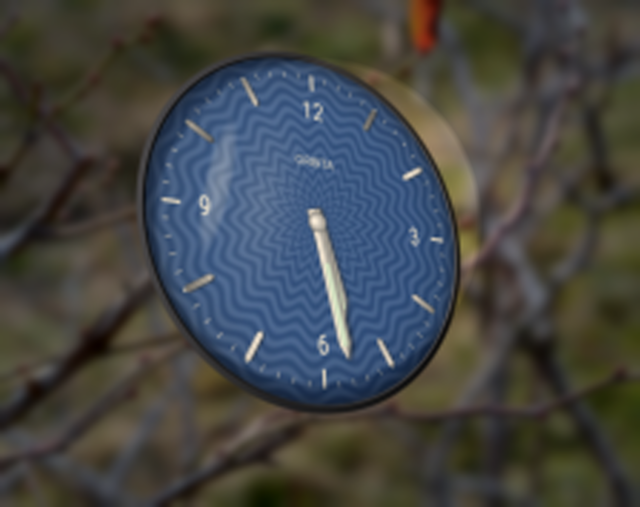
5:28
